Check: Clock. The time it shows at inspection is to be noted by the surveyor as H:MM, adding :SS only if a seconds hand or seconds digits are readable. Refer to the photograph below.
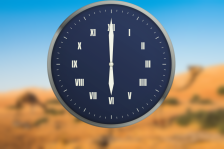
6:00
